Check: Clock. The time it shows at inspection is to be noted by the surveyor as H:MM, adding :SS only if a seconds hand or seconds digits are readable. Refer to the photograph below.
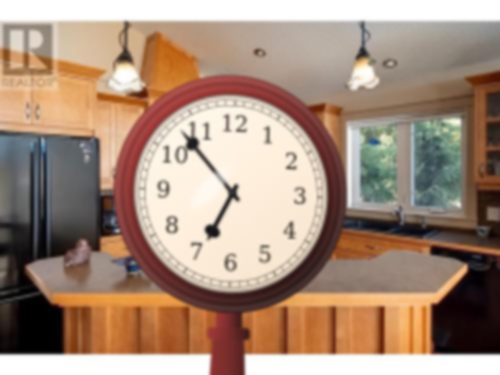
6:53
